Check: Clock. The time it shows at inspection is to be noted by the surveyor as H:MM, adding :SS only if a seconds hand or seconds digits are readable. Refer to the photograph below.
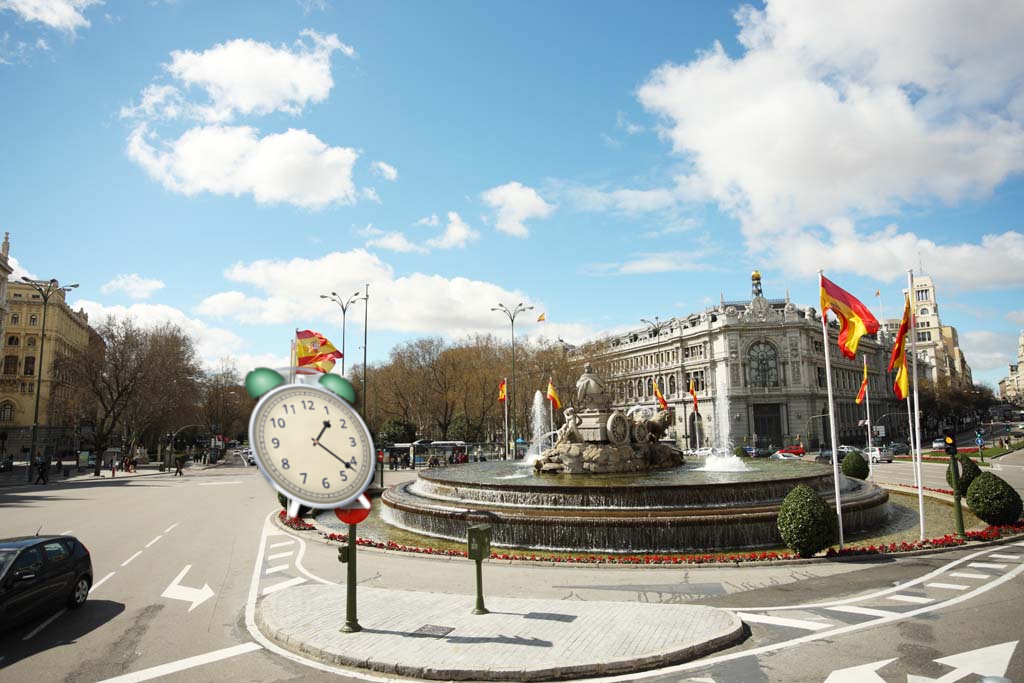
1:22
